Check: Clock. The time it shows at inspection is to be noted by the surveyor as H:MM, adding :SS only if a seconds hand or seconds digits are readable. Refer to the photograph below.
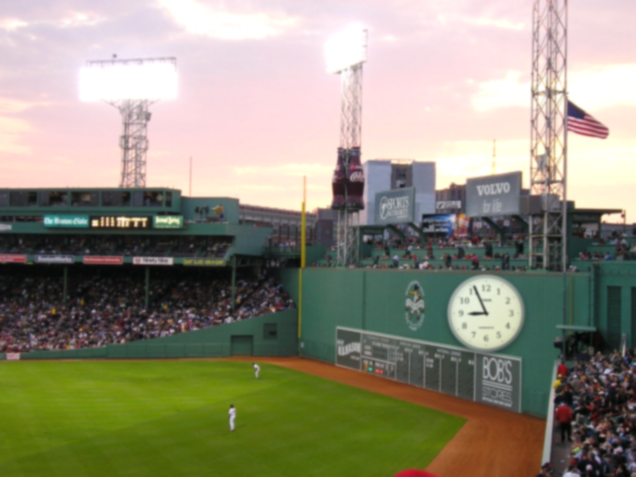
8:56
